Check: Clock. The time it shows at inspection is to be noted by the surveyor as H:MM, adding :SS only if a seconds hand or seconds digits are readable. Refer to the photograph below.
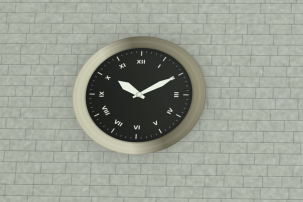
10:10
